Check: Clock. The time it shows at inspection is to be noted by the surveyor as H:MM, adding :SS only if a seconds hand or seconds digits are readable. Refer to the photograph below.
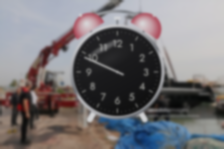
9:49
